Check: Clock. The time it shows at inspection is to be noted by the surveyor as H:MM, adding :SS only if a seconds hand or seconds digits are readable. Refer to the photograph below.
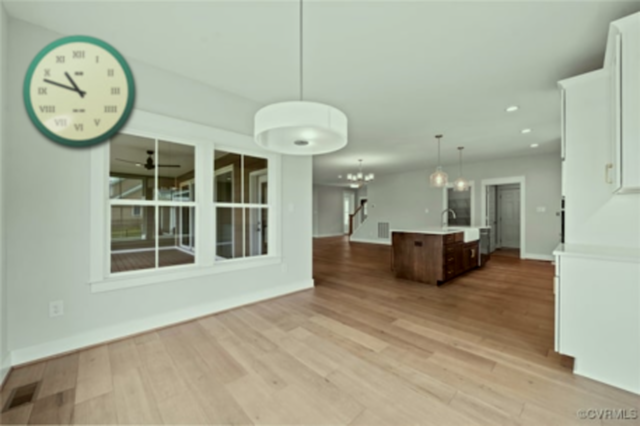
10:48
